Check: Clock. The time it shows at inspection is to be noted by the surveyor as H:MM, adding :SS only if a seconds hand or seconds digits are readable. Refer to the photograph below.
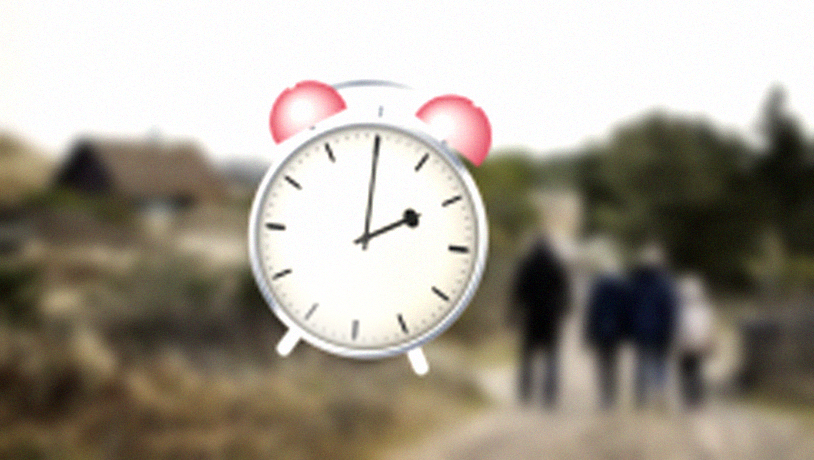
2:00
